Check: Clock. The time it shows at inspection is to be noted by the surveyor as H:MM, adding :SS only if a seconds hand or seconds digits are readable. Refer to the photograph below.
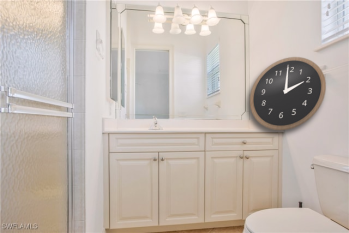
1:59
